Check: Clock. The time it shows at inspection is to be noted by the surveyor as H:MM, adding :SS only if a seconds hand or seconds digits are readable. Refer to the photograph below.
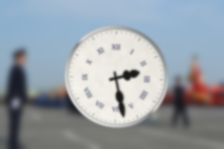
2:28
